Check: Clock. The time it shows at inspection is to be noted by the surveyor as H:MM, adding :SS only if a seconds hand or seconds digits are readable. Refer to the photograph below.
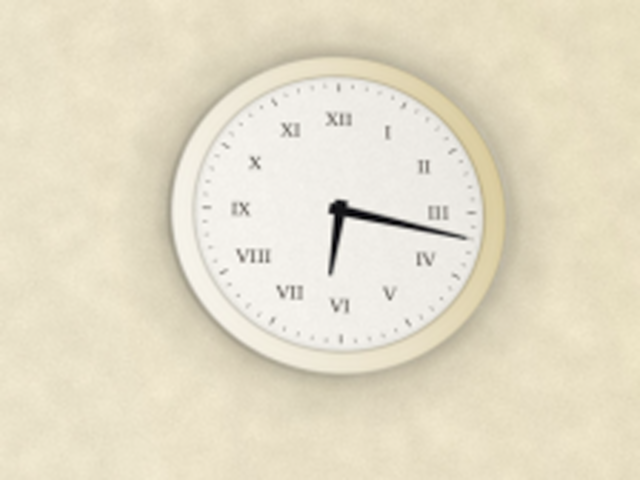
6:17
